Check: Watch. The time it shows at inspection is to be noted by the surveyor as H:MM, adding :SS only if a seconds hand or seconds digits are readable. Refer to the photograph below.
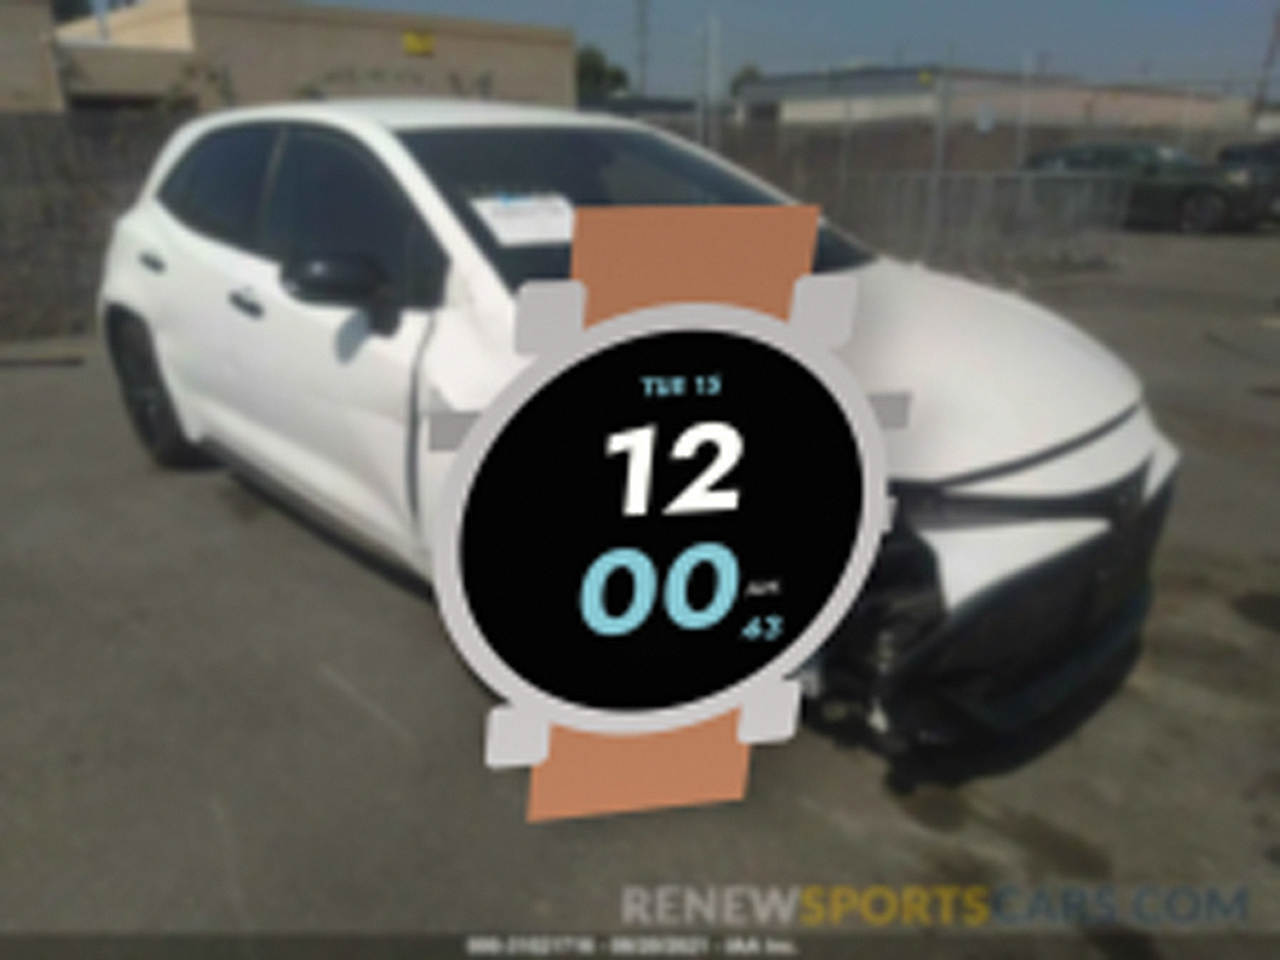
12:00
